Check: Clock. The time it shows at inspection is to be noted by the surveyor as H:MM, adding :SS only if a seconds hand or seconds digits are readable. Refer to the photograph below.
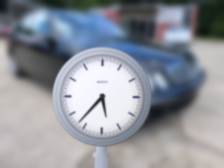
5:37
